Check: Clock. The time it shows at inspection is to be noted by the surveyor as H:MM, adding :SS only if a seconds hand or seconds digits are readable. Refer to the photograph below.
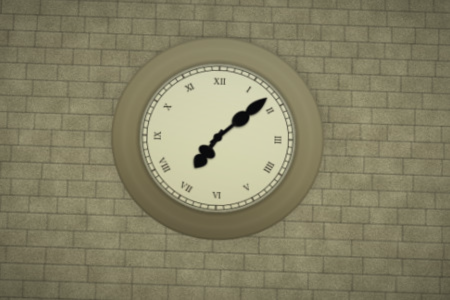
7:08
